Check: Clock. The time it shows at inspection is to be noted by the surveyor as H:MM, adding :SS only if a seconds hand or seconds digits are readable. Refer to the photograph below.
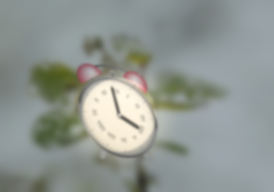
3:59
